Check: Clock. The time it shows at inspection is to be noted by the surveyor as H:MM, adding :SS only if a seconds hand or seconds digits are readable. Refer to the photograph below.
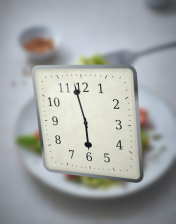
5:58
